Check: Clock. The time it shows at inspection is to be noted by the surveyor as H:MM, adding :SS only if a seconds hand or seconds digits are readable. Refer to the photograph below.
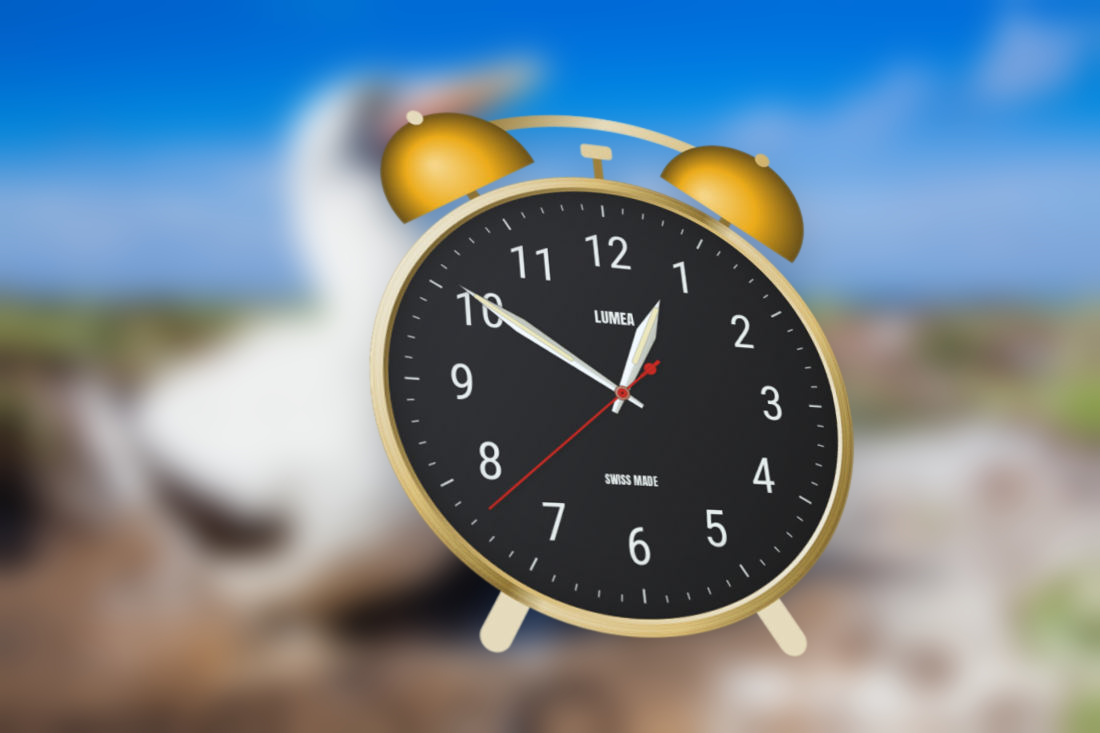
12:50:38
